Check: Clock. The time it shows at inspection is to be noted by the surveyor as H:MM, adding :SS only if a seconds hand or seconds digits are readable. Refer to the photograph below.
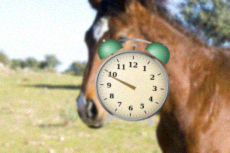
9:49
